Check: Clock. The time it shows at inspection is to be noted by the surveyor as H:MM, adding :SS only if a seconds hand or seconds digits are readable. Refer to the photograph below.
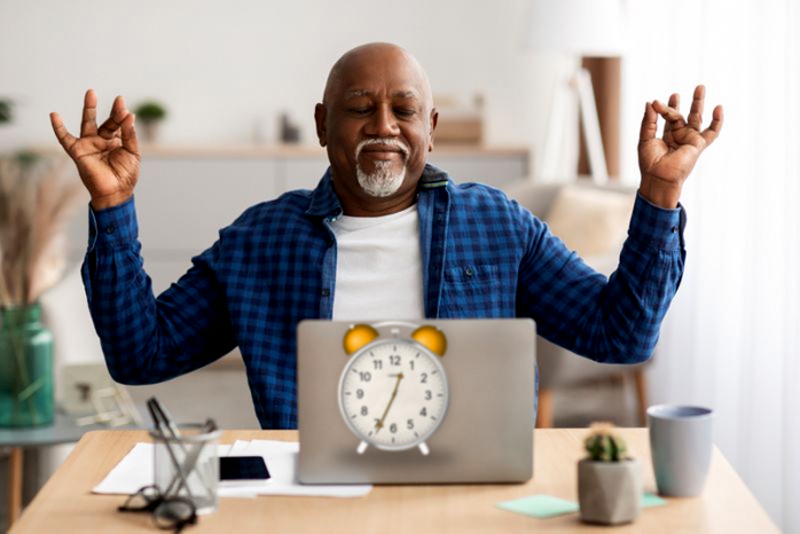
12:34
